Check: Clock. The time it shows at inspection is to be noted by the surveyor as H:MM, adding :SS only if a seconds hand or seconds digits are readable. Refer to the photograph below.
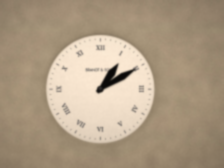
1:10
